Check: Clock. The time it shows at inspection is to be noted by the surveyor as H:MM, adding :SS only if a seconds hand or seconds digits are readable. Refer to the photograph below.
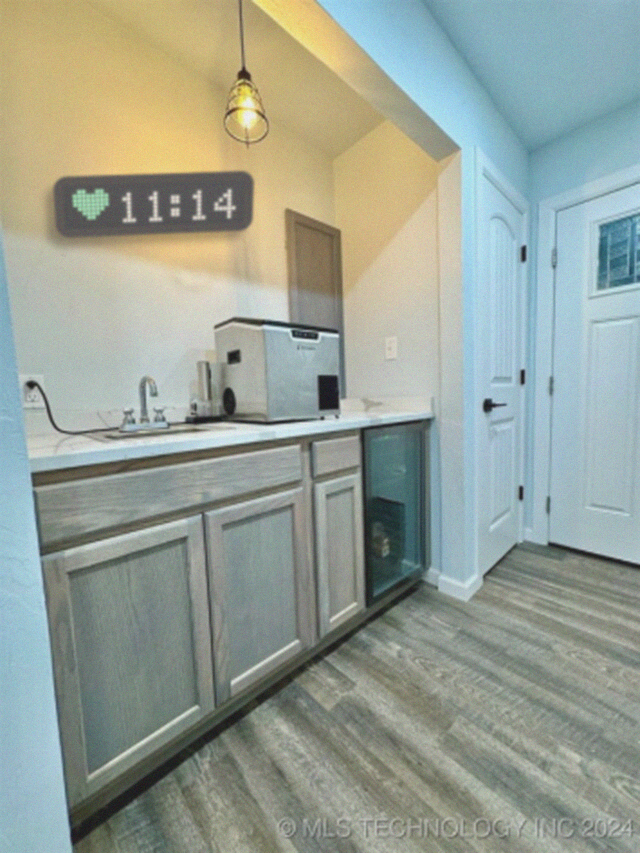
11:14
